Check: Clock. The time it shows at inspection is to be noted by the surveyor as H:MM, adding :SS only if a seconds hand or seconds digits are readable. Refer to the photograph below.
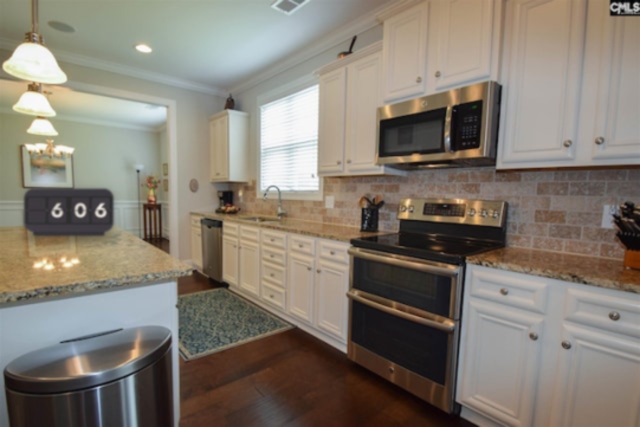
6:06
